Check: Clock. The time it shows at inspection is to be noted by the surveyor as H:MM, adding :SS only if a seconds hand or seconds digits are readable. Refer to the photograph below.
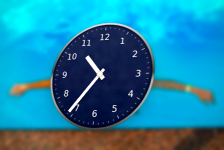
10:36
